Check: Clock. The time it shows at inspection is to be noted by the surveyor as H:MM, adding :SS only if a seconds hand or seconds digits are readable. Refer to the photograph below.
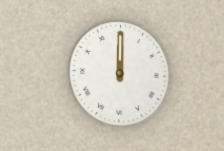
12:00
